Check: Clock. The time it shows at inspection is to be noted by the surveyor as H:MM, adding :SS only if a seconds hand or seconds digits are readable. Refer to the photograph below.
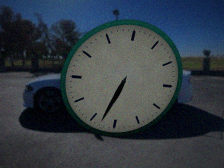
6:33
